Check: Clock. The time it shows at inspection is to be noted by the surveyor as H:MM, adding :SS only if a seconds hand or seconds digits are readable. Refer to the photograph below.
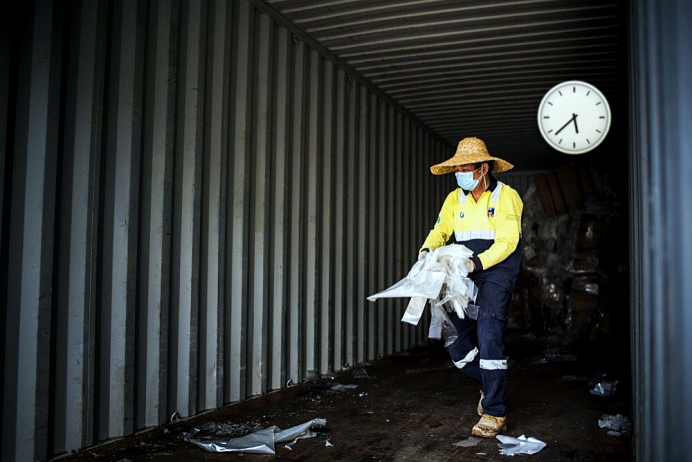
5:38
